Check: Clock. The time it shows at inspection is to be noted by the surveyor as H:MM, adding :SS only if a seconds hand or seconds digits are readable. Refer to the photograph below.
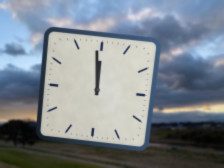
11:59
